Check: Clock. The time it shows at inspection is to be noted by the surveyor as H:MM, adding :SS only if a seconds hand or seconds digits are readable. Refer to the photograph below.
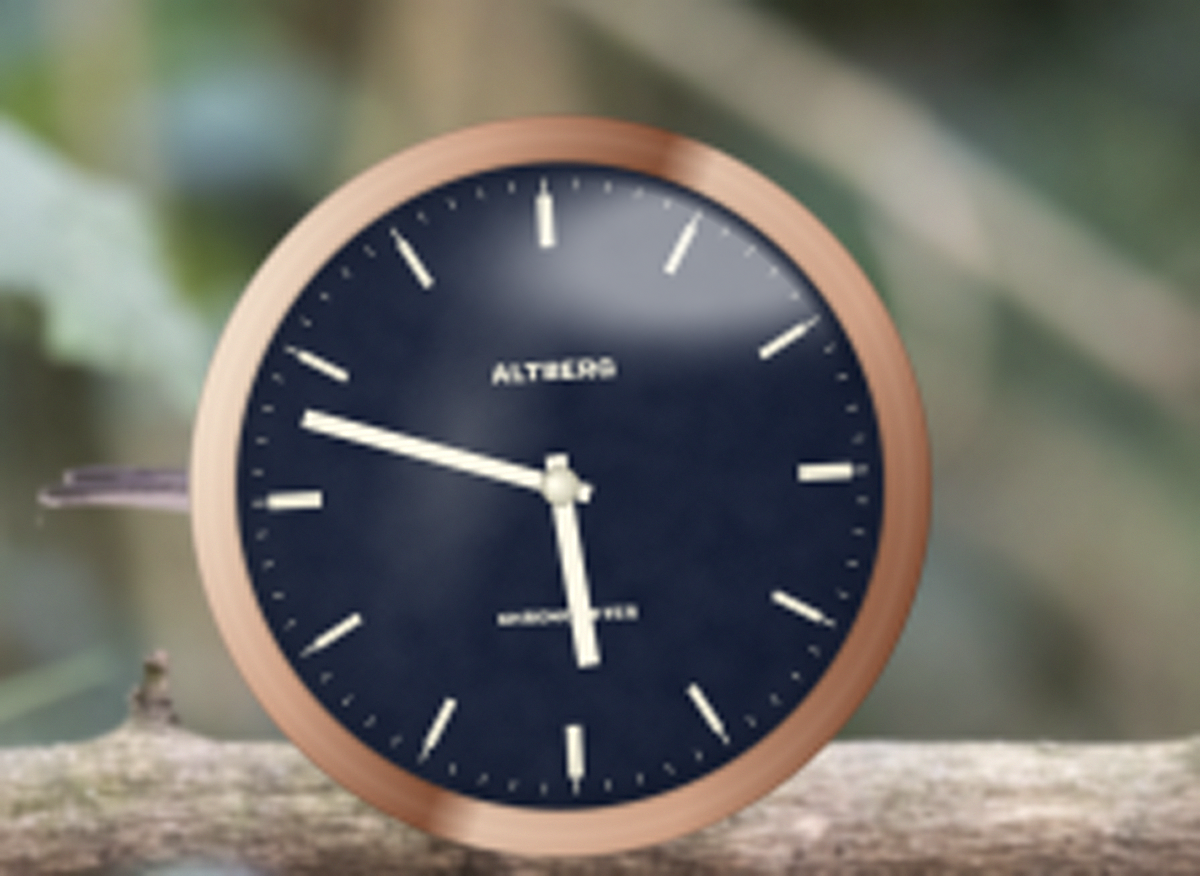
5:48
